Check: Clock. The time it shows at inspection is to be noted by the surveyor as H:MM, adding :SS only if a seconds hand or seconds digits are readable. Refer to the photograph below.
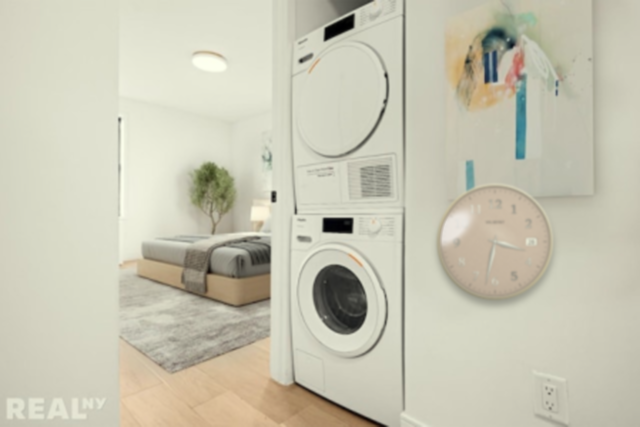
3:32
